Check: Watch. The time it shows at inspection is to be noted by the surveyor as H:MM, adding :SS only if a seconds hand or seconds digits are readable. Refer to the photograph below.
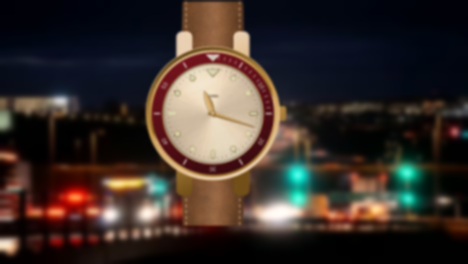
11:18
